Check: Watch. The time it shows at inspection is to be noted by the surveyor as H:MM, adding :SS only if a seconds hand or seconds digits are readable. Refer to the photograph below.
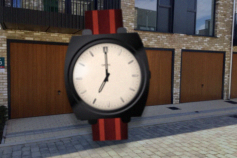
7:00
